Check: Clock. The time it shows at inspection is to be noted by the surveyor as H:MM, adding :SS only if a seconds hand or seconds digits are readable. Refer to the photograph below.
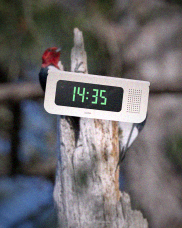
14:35
